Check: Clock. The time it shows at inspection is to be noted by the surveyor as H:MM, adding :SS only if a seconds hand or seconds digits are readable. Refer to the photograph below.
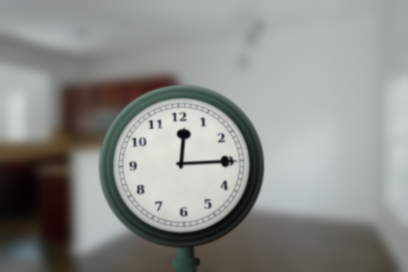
12:15
